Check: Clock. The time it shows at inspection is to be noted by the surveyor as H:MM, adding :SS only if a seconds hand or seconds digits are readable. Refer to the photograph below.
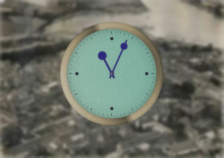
11:04
